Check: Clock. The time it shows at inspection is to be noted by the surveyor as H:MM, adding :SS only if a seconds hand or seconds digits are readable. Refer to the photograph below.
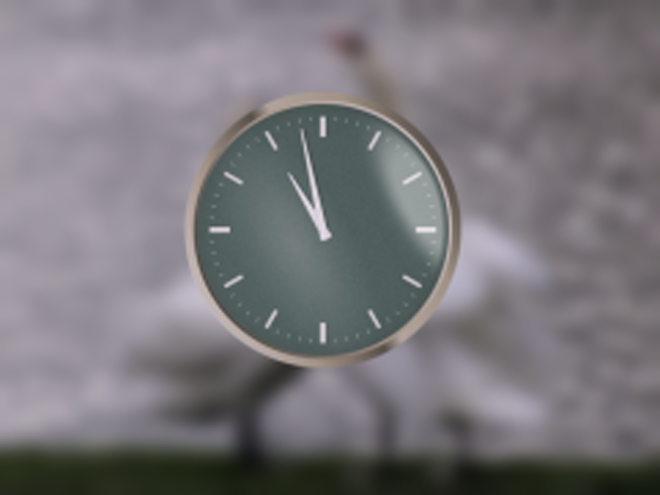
10:58
